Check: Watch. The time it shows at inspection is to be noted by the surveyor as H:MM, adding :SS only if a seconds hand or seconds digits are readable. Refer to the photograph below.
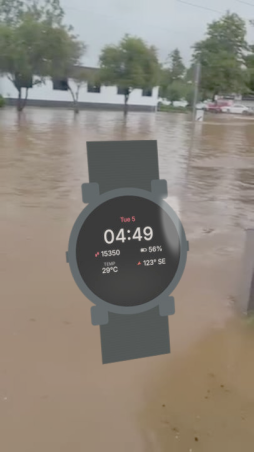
4:49
